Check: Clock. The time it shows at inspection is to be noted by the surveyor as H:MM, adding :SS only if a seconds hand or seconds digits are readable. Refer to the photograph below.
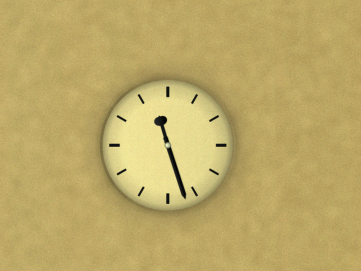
11:27
